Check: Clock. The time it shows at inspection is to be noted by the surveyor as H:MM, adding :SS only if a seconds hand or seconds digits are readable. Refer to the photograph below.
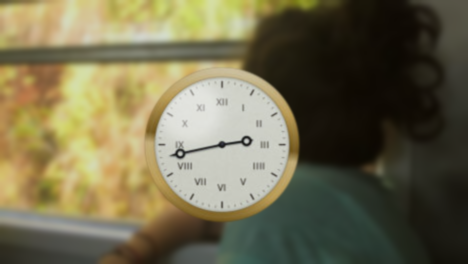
2:43
